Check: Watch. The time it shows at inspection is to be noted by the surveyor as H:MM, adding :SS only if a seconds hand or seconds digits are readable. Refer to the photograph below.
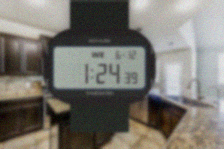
1:24
